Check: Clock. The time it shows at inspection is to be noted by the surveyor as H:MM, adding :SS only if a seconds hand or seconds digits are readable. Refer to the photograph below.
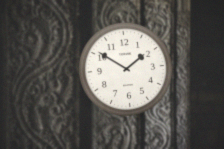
1:51
